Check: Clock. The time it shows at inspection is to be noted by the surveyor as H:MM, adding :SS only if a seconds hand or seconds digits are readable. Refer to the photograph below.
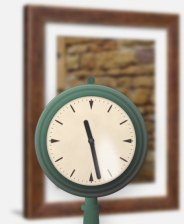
11:28
